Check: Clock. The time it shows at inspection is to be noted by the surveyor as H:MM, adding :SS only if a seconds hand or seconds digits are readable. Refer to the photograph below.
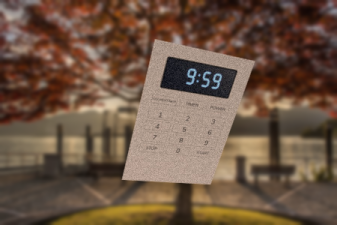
9:59
